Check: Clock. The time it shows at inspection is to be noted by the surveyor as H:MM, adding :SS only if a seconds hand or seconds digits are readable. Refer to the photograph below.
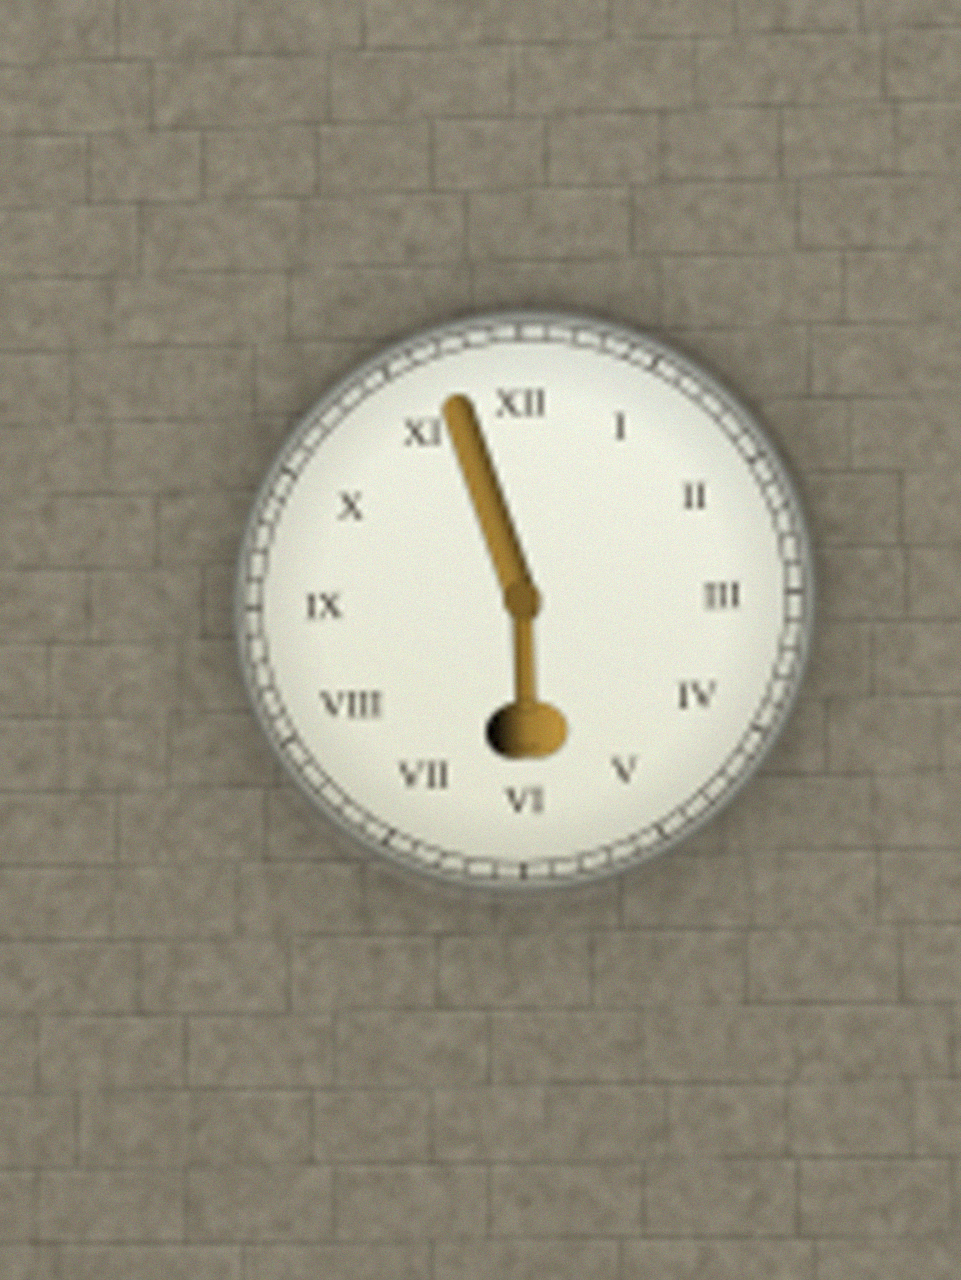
5:57
